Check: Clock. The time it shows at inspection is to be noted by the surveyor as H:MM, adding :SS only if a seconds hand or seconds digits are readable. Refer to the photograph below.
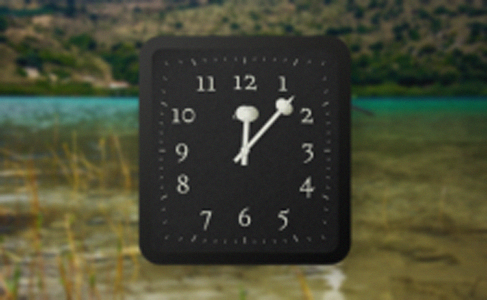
12:07
